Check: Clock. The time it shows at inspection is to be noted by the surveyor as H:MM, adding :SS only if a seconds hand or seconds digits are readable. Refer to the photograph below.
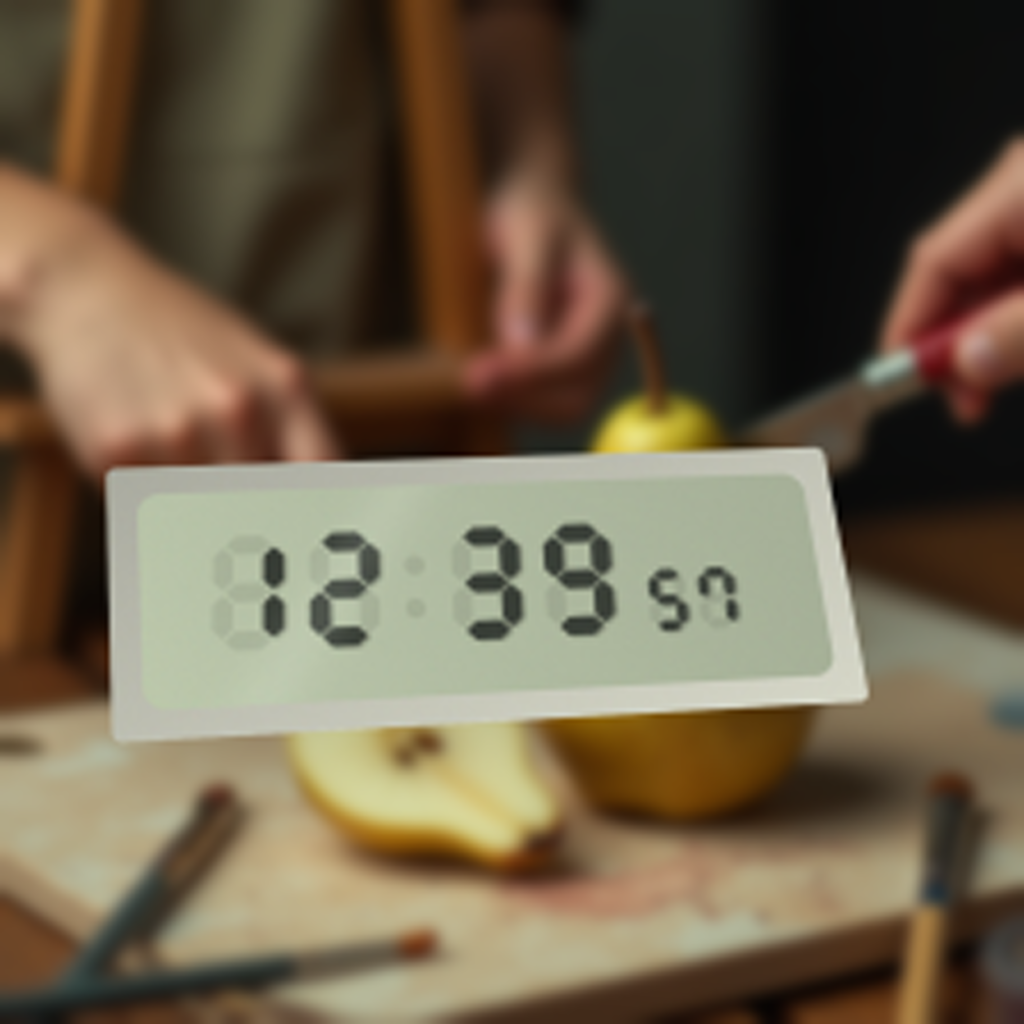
12:39:57
